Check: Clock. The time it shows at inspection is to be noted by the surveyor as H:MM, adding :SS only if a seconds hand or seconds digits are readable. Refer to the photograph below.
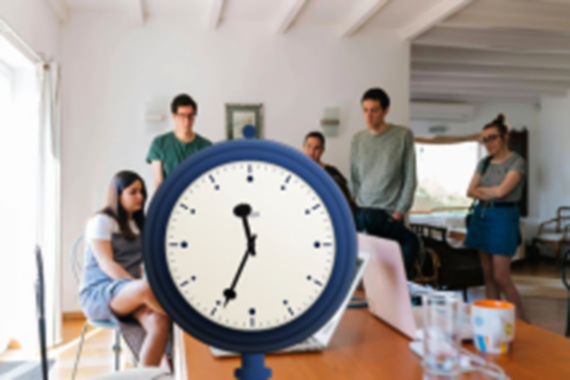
11:34
